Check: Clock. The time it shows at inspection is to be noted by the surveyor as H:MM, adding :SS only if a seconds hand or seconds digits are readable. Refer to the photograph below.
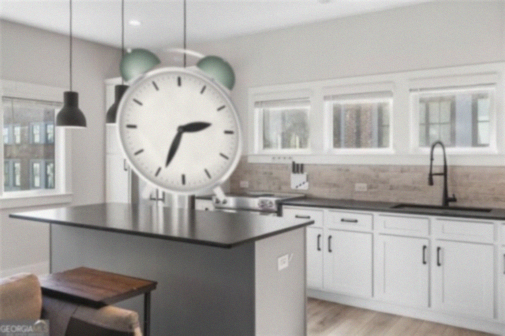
2:34
